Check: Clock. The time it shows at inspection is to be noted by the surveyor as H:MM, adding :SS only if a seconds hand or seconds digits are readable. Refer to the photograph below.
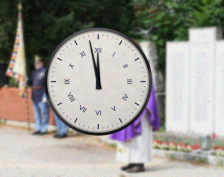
11:58
